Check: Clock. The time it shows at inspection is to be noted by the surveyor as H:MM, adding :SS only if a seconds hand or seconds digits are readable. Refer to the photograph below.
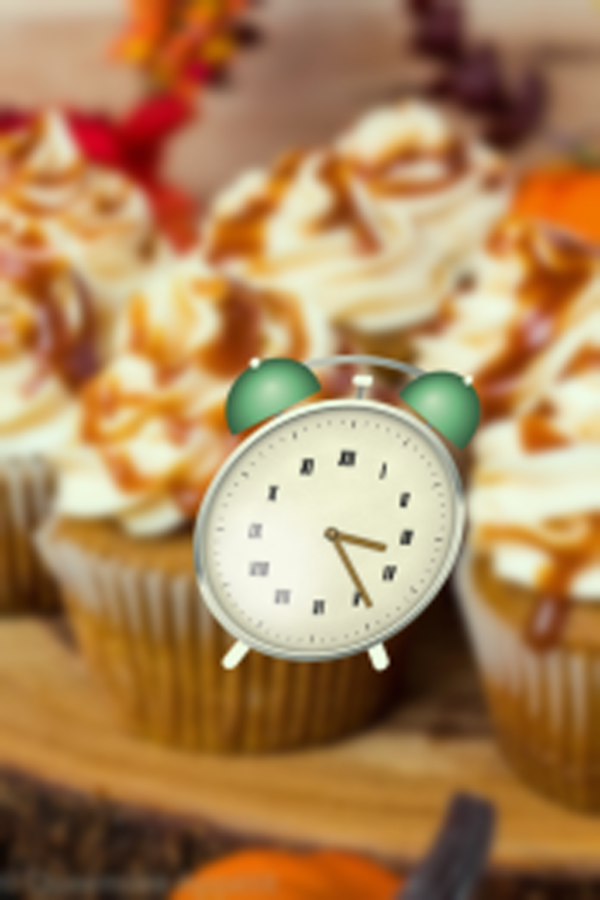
3:24
